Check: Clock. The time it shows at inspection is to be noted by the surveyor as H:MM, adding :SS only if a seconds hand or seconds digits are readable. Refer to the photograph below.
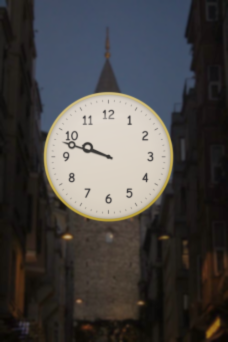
9:48
